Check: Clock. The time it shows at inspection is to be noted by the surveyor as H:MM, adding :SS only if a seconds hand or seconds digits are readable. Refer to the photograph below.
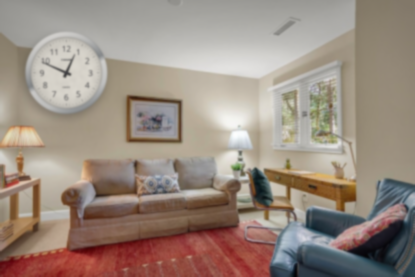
12:49
